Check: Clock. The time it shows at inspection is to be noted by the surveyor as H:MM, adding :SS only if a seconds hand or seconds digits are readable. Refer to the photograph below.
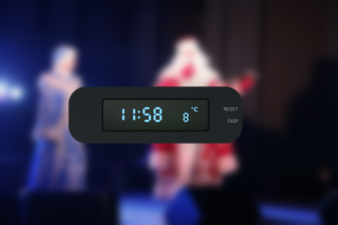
11:58
